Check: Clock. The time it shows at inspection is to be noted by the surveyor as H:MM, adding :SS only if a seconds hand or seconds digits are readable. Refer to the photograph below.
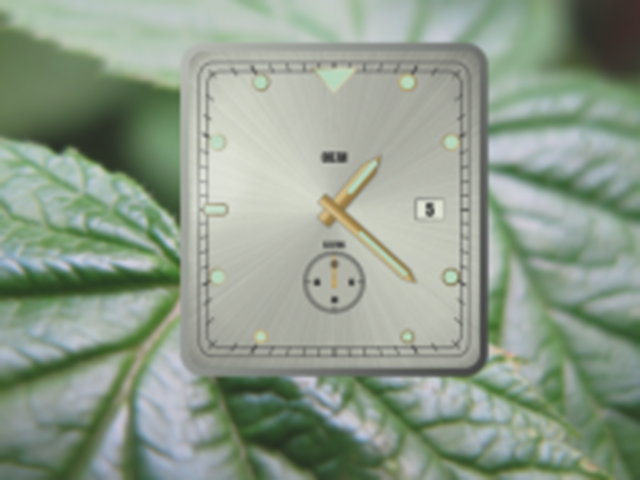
1:22
